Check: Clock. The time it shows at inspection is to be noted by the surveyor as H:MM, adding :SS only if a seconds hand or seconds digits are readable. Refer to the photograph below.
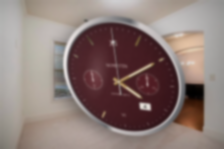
4:10
